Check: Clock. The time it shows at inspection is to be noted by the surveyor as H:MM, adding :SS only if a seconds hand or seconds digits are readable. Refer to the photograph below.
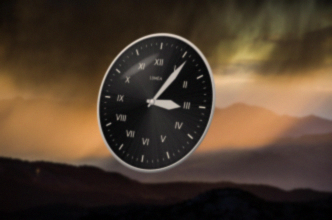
3:06
